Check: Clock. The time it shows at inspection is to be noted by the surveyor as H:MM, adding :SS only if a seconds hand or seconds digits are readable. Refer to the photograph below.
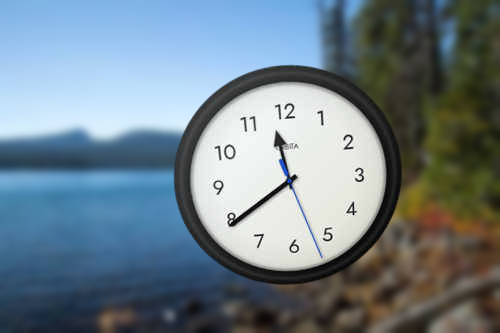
11:39:27
